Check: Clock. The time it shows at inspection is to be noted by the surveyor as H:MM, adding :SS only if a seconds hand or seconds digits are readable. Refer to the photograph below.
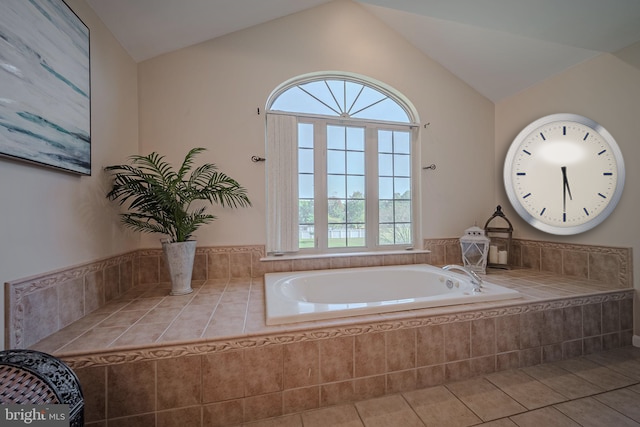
5:30
